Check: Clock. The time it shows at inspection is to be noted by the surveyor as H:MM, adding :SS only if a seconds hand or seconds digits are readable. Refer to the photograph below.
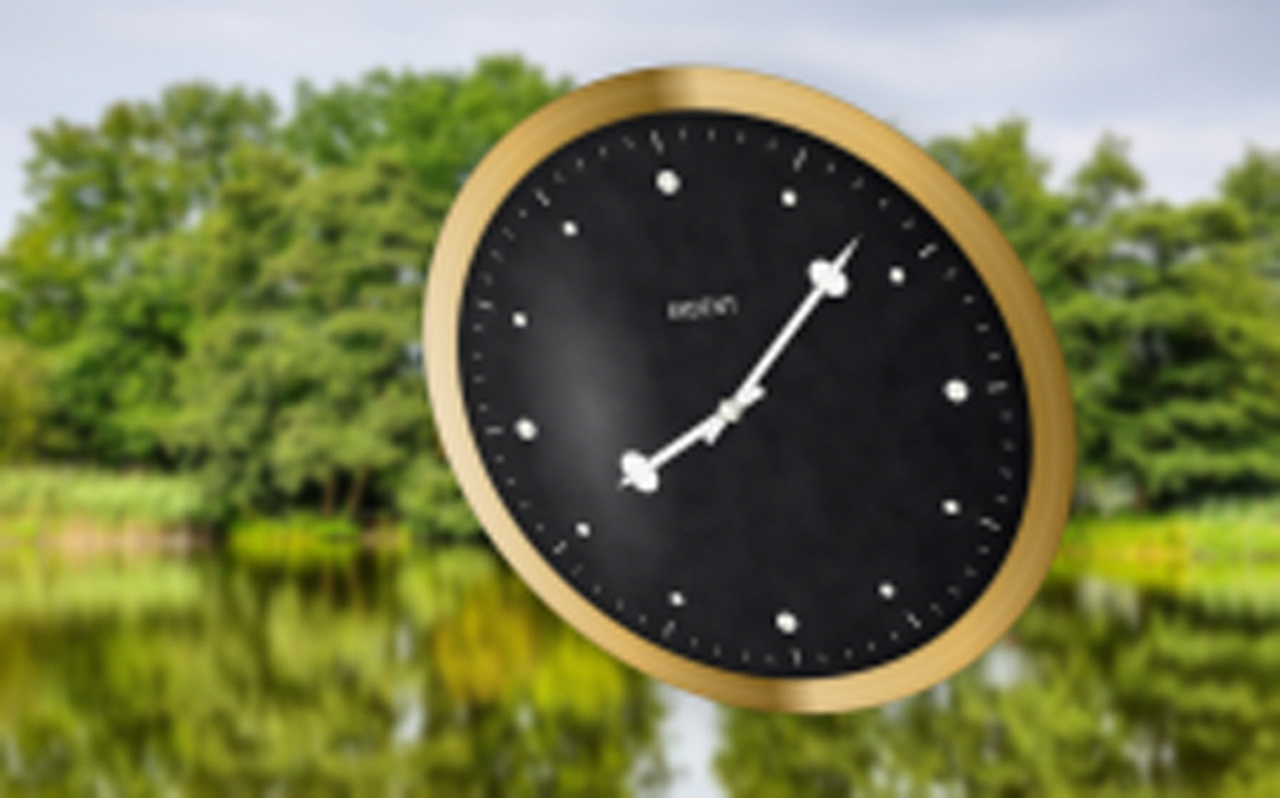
8:08
